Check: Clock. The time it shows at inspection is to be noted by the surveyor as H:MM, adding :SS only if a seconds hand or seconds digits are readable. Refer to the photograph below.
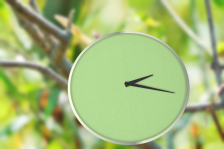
2:17
